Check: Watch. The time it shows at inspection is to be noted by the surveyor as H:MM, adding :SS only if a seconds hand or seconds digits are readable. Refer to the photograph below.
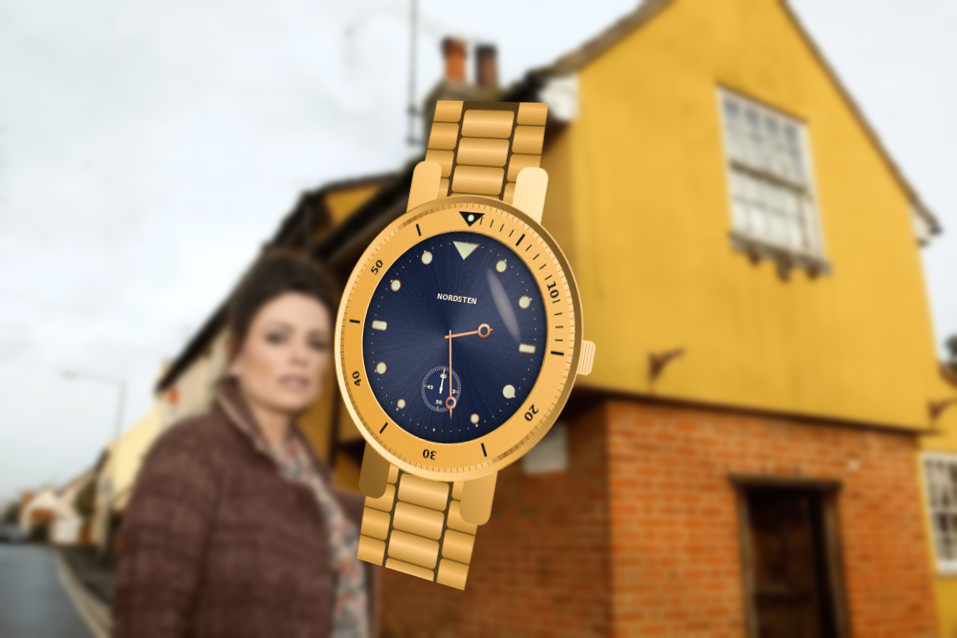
2:28
